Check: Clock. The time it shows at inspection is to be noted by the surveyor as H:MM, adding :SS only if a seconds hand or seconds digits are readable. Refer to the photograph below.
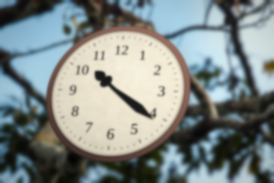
10:21
